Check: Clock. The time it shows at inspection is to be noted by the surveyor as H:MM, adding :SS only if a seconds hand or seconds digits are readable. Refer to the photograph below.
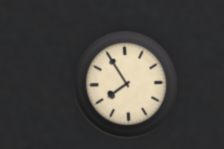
7:55
